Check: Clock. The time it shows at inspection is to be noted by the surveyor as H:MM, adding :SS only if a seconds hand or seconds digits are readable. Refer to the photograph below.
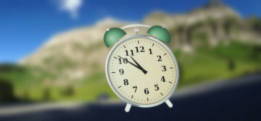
10:51
